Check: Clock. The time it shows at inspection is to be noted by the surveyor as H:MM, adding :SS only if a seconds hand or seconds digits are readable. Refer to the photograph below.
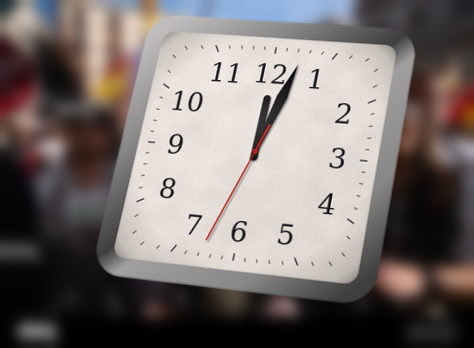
12:02:33
